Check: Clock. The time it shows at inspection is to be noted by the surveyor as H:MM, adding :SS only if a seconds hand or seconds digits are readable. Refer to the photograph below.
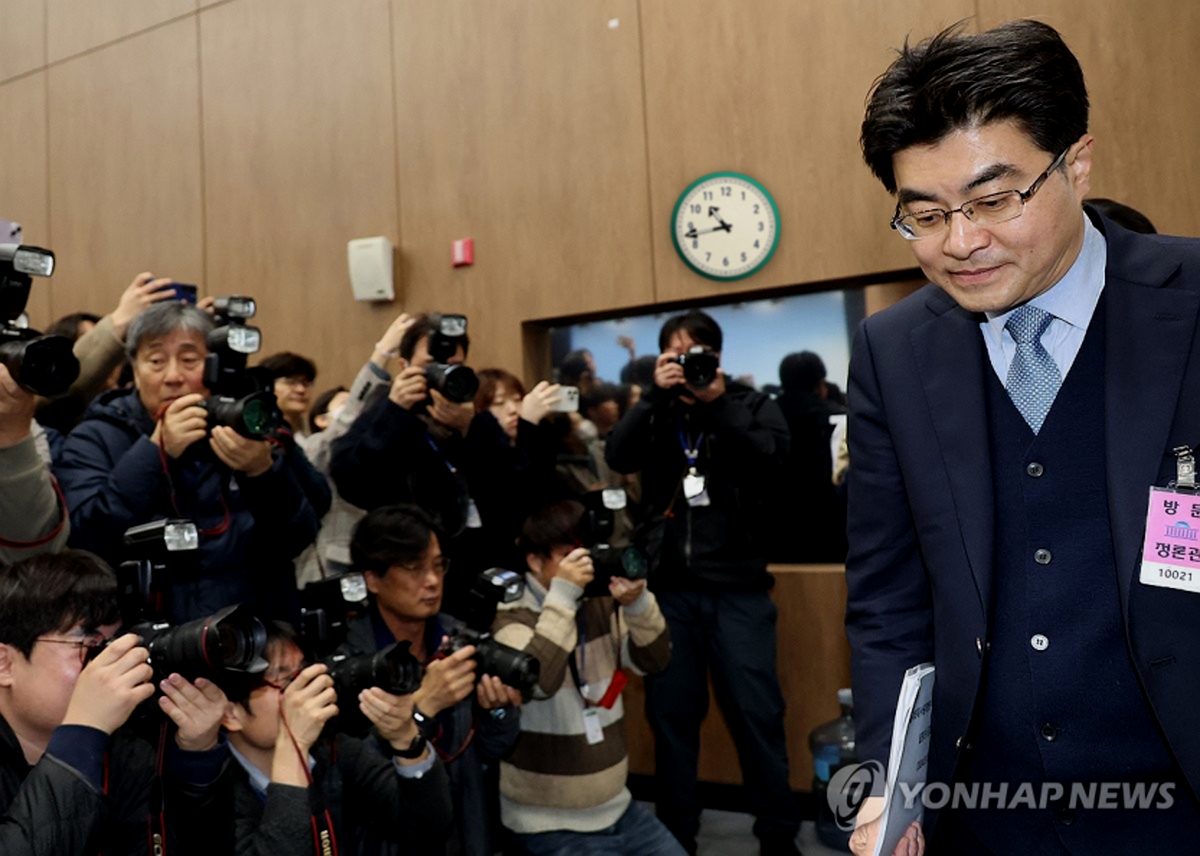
10:43
